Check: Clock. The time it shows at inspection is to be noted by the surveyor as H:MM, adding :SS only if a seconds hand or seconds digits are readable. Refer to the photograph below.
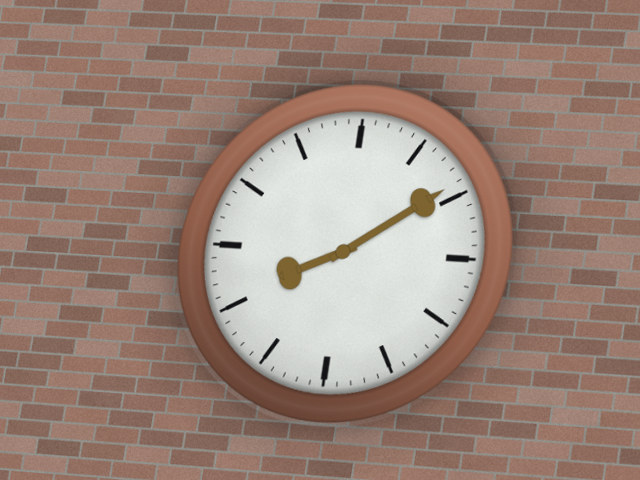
8:09
